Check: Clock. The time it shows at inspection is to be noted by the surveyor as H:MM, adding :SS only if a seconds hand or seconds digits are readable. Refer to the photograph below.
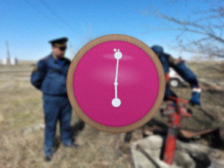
6:01
